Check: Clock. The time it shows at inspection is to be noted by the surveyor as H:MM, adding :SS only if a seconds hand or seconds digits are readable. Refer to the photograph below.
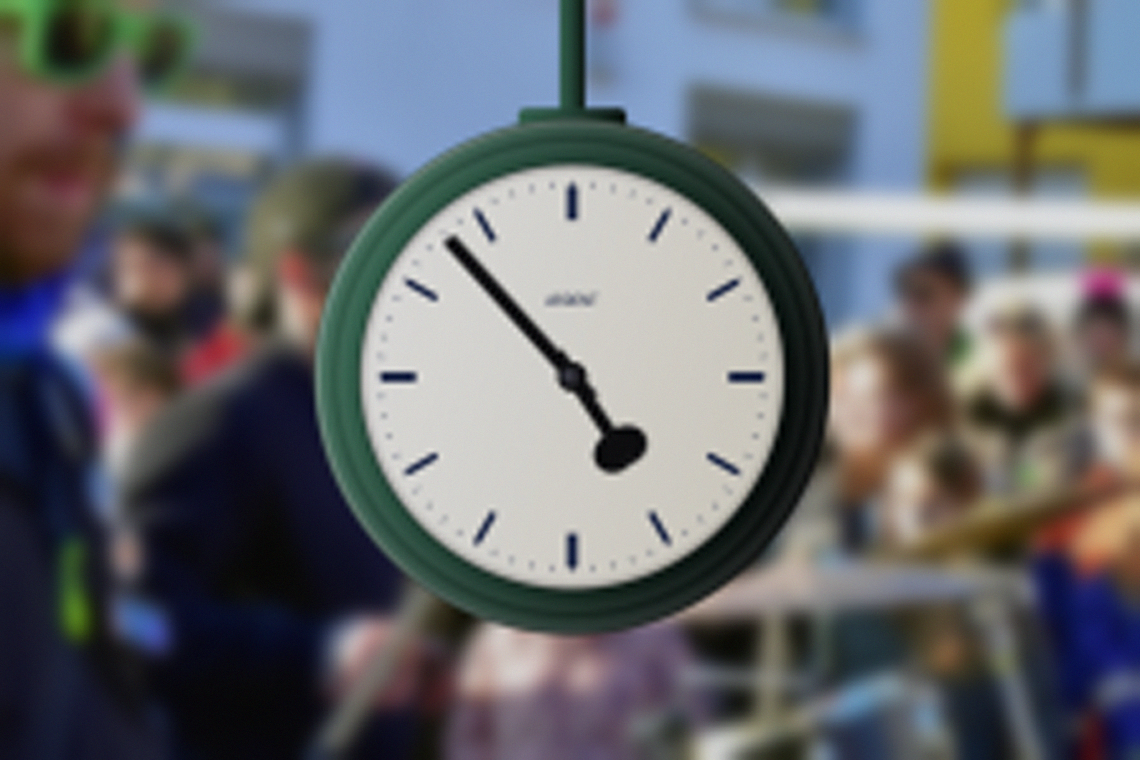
4:53
